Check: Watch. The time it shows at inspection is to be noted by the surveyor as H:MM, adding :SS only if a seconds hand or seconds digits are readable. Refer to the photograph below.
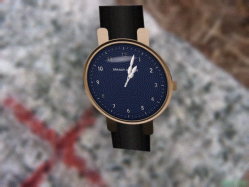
1:03
